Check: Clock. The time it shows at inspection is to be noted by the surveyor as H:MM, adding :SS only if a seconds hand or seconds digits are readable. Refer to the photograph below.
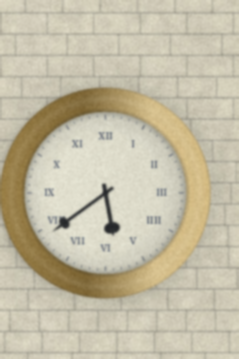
5:39
